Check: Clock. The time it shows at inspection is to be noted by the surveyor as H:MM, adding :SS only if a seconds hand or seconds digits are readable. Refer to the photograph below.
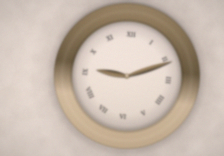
9:11
